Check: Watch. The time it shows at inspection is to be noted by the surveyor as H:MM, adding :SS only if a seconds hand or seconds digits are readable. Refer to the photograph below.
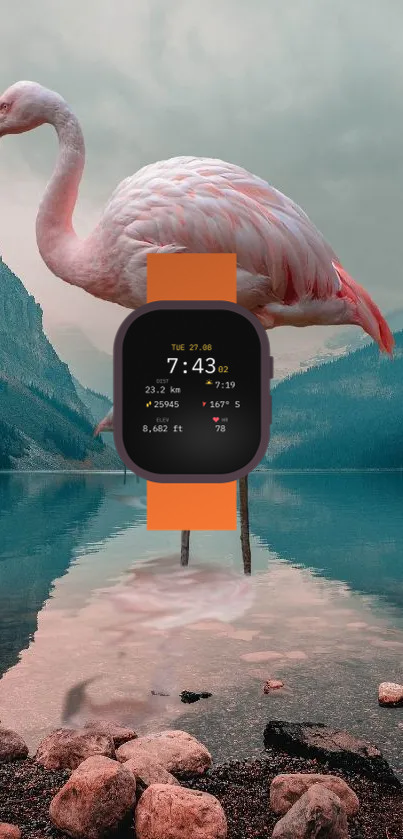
7:43:02
